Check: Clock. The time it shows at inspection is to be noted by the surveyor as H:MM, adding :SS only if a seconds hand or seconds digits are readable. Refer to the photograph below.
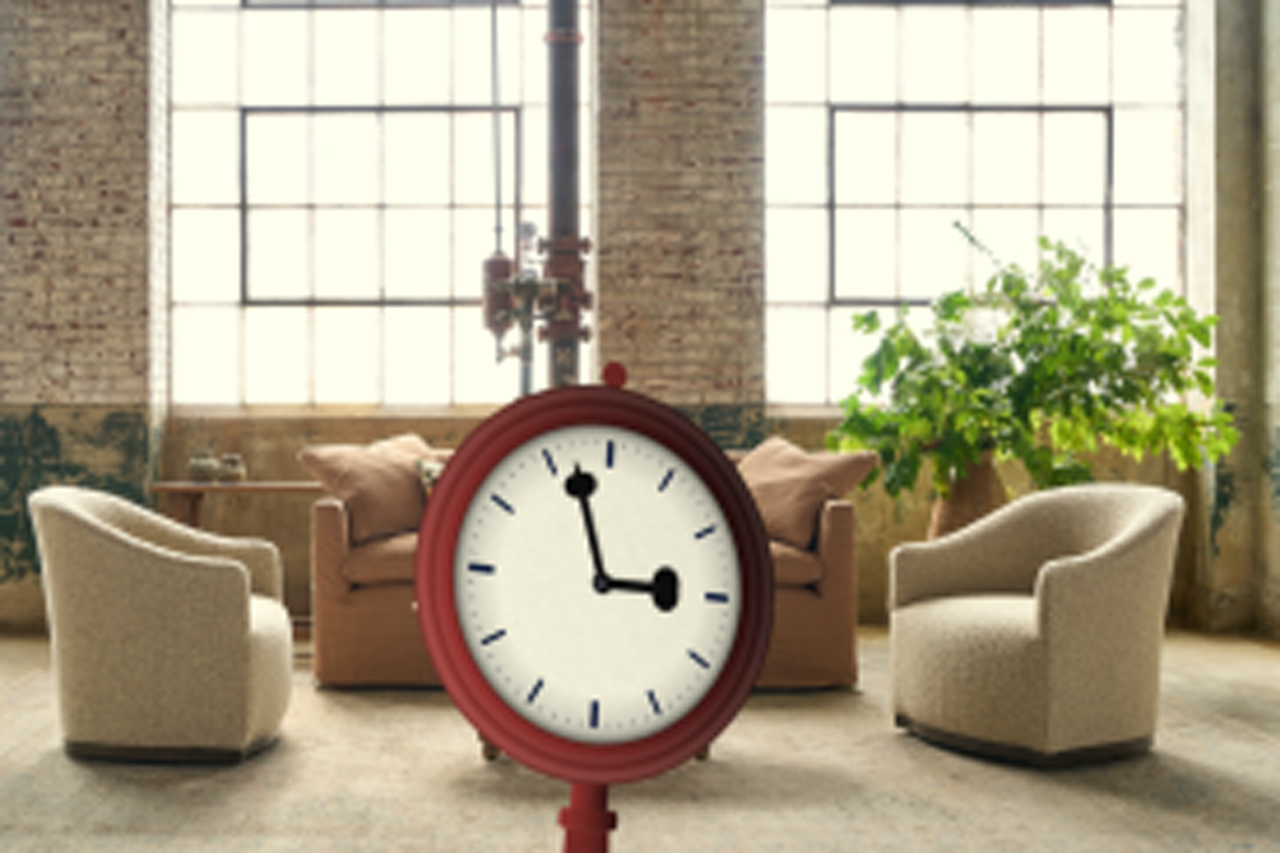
2:57
